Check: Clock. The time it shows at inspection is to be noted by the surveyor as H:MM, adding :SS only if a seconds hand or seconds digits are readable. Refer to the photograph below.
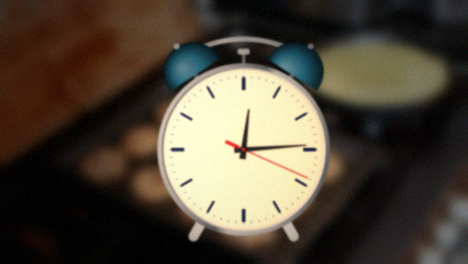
12:14:19
